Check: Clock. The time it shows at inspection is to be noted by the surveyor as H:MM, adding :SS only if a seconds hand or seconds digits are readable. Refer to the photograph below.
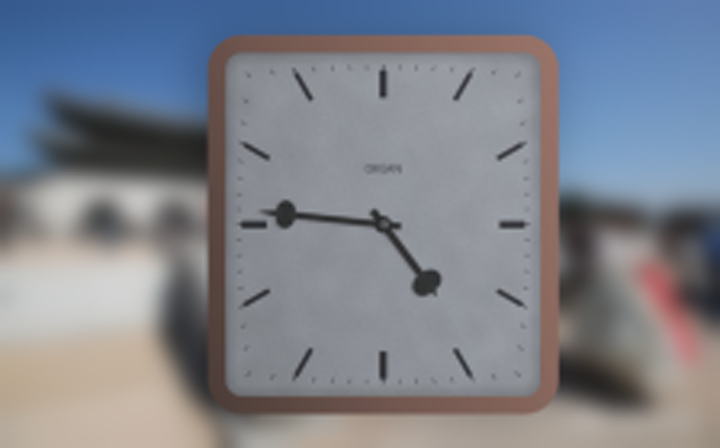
4:46
